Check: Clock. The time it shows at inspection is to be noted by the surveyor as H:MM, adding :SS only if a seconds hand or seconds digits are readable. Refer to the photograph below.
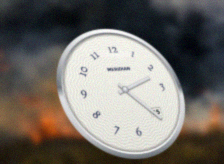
2:23
